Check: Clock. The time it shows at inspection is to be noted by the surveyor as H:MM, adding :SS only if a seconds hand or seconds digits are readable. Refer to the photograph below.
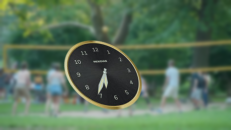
6:36
